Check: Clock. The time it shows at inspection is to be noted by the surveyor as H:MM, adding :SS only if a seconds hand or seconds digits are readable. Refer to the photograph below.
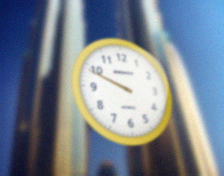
9:49
